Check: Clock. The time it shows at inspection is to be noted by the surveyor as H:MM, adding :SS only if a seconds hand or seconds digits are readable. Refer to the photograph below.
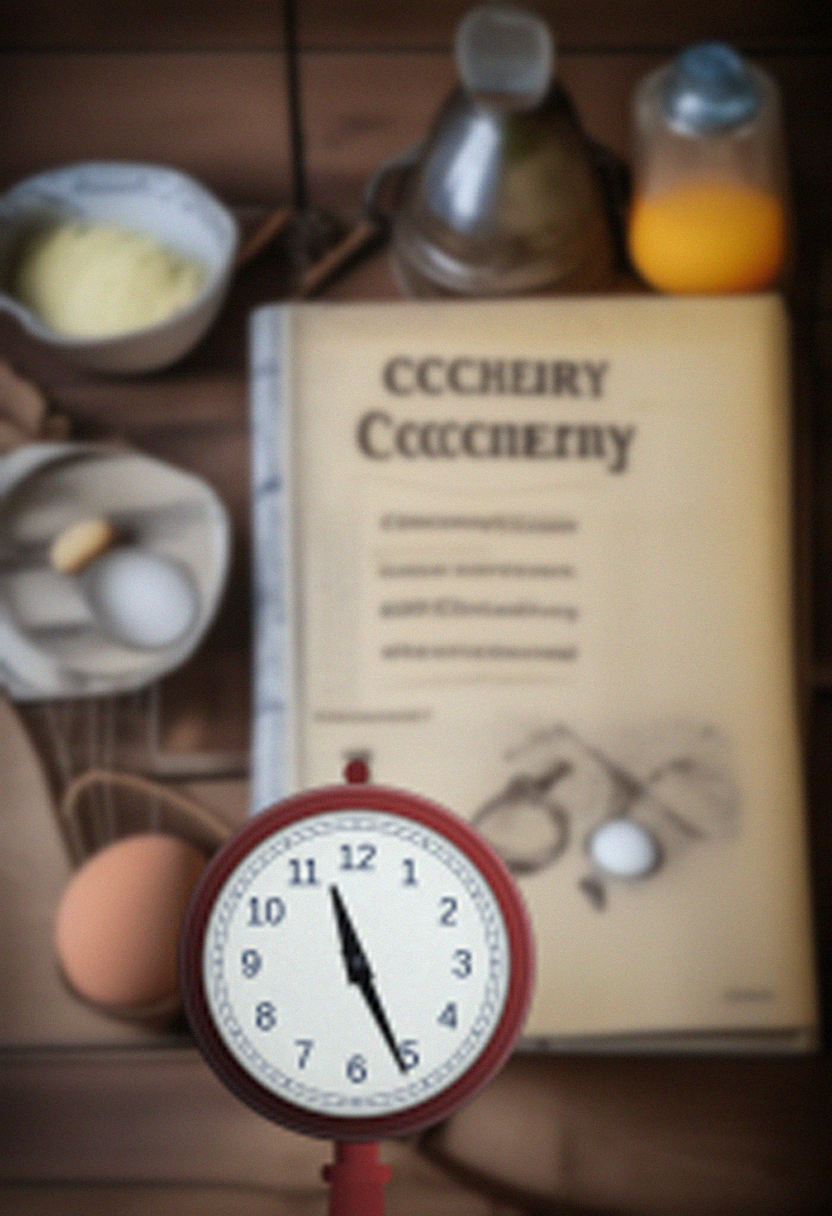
11:26
